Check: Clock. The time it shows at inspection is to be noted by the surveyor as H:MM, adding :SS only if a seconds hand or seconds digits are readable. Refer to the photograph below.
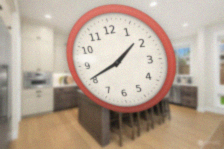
1:41
